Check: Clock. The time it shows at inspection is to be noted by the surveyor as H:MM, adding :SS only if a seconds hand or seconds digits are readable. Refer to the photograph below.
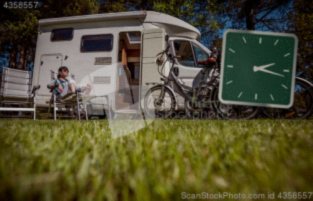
2:17
